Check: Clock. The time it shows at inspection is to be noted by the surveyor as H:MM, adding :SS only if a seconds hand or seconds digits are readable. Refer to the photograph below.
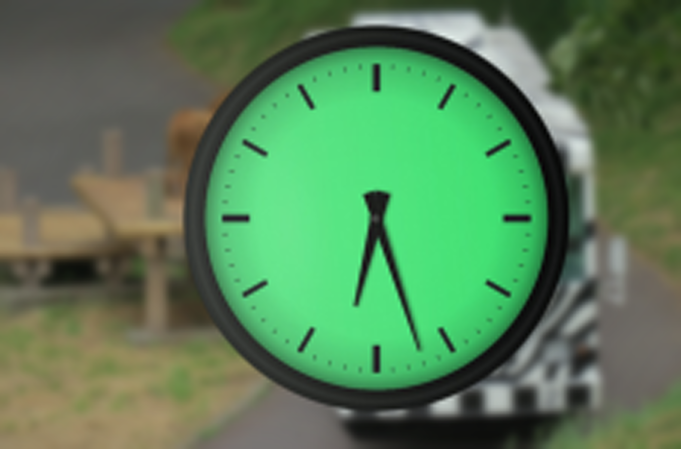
6:27
